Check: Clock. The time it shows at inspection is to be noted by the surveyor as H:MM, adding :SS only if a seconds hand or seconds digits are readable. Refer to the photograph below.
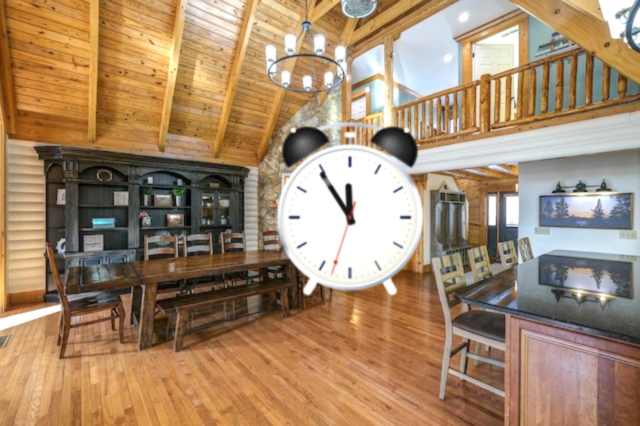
11:54:33
